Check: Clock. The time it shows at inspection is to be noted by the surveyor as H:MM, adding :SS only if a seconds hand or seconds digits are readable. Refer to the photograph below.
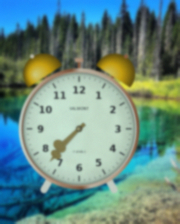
7:37
